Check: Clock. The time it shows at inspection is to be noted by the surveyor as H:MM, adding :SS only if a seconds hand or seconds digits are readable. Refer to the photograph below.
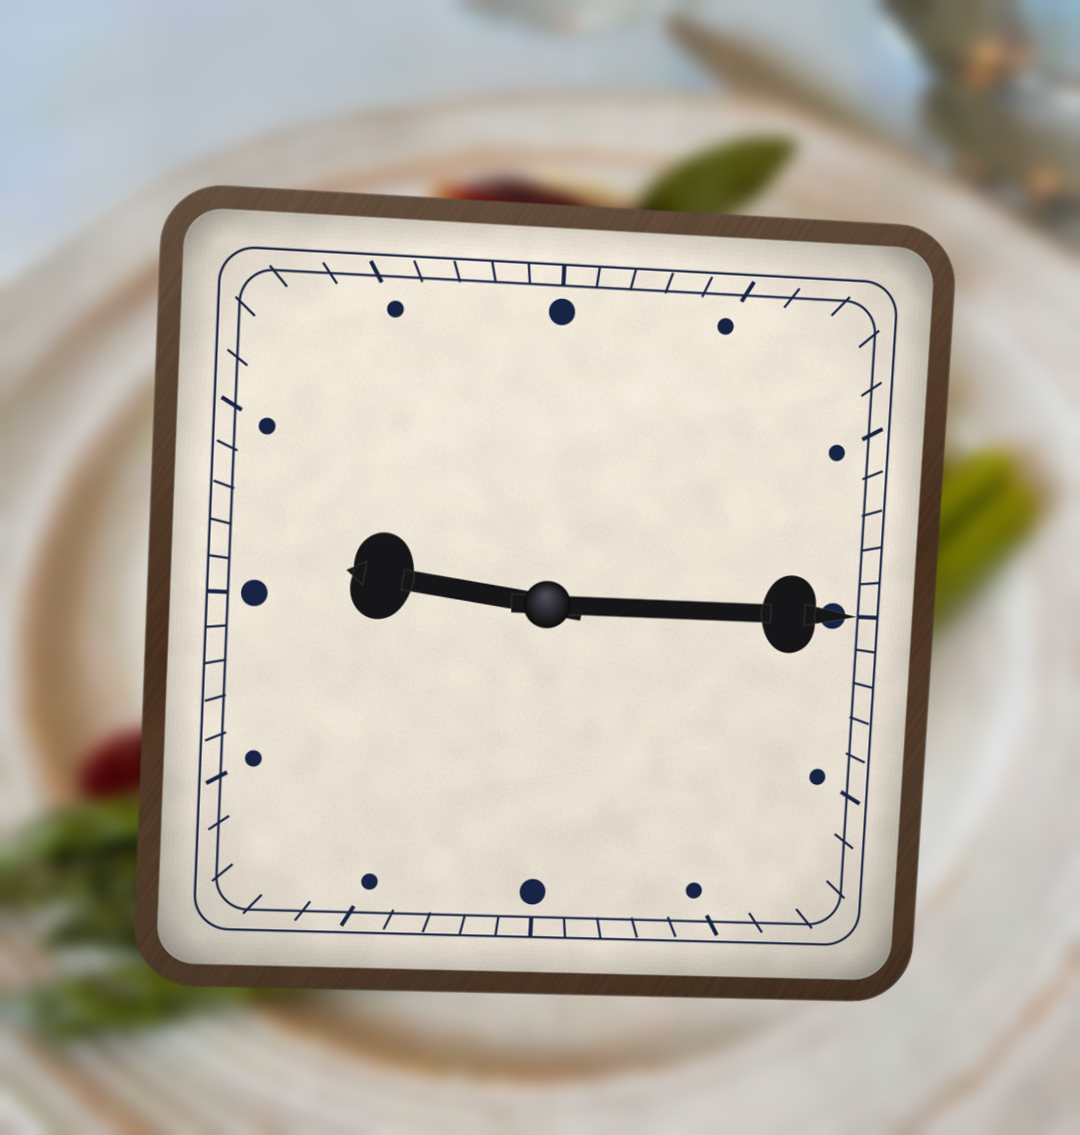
9:15
